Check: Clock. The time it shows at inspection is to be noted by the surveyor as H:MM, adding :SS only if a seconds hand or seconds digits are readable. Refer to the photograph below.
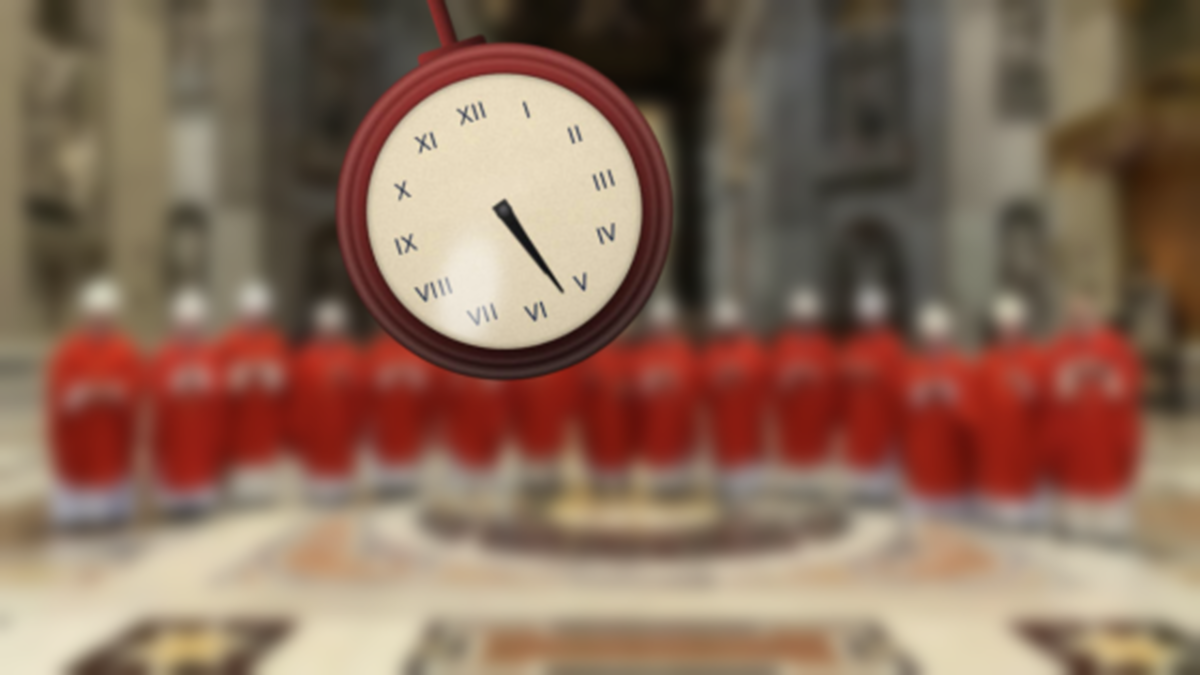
5:27
